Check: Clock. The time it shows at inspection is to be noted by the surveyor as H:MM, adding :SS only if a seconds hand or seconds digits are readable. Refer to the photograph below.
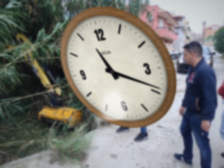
11:19
